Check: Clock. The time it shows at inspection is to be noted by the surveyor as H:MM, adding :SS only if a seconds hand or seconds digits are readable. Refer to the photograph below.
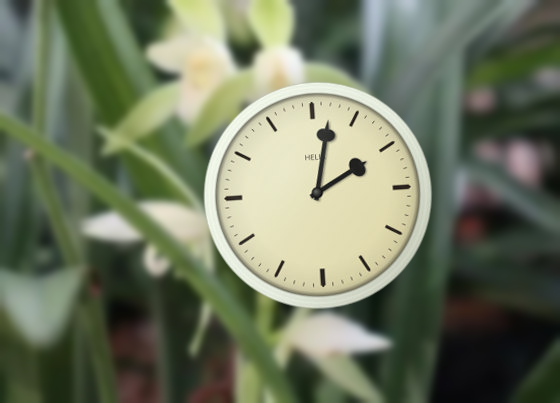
2:02
